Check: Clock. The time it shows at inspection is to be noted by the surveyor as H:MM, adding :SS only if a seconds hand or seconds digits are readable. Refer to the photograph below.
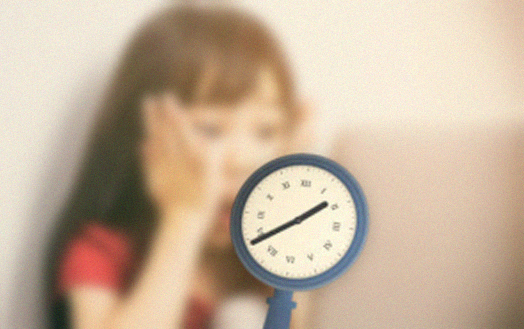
1:39
